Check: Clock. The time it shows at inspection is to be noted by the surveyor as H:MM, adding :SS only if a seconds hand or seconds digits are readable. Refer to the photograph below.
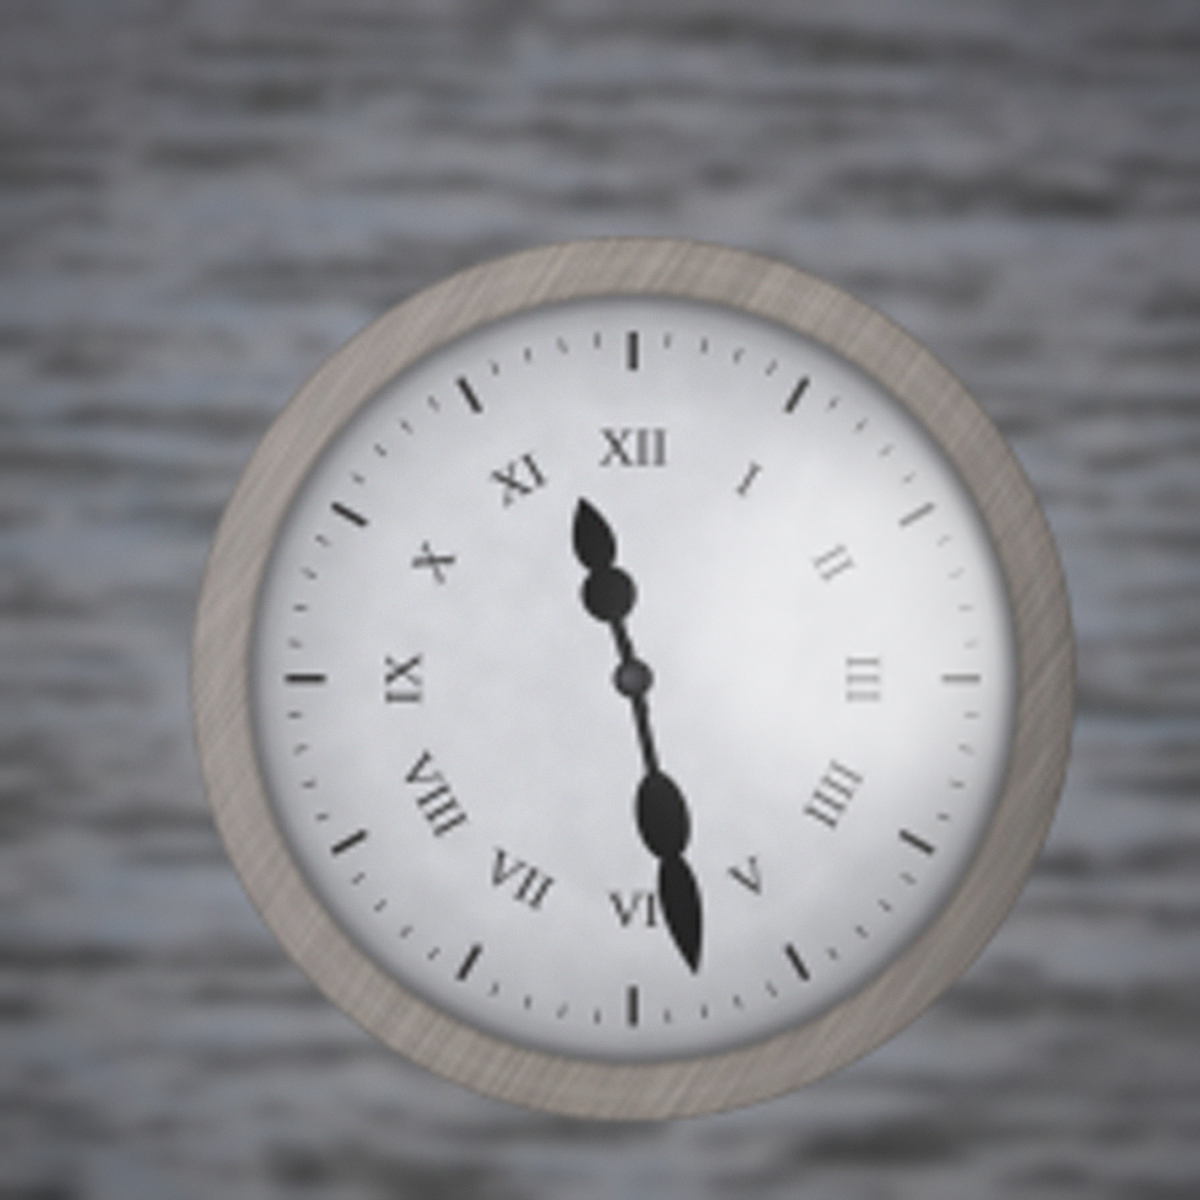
11:28
